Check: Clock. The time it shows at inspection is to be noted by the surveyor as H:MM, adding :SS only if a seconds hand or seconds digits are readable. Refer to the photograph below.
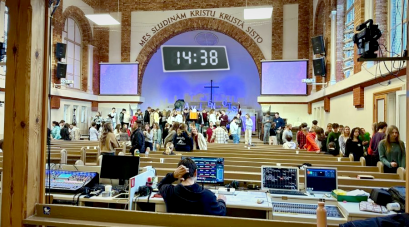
14:38
